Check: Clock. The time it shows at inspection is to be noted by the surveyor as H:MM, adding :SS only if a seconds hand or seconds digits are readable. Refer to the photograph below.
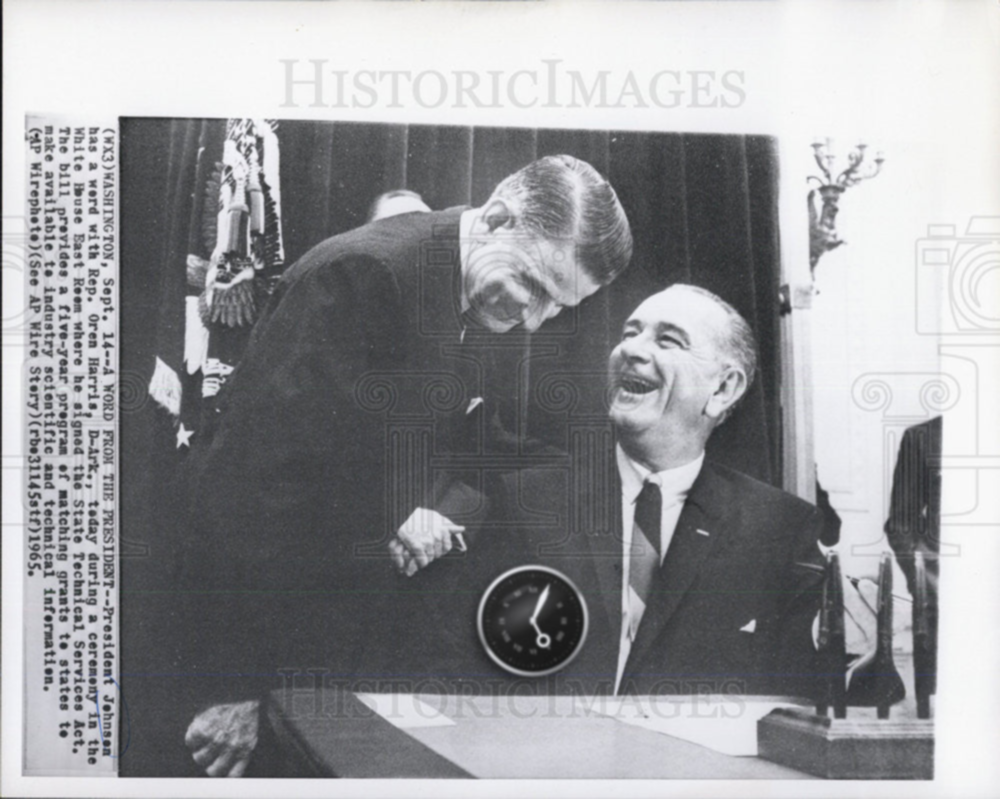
5:04
